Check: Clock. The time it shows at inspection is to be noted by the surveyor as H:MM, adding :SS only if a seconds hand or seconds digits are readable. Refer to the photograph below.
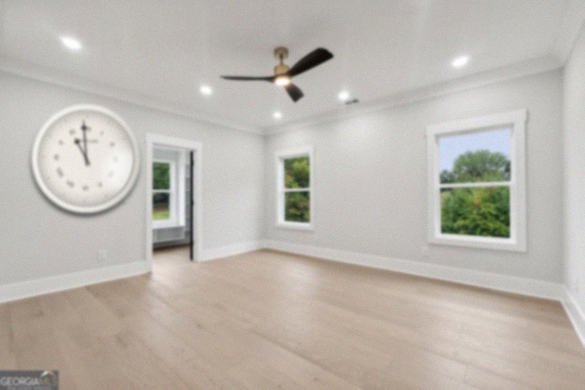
10:59
